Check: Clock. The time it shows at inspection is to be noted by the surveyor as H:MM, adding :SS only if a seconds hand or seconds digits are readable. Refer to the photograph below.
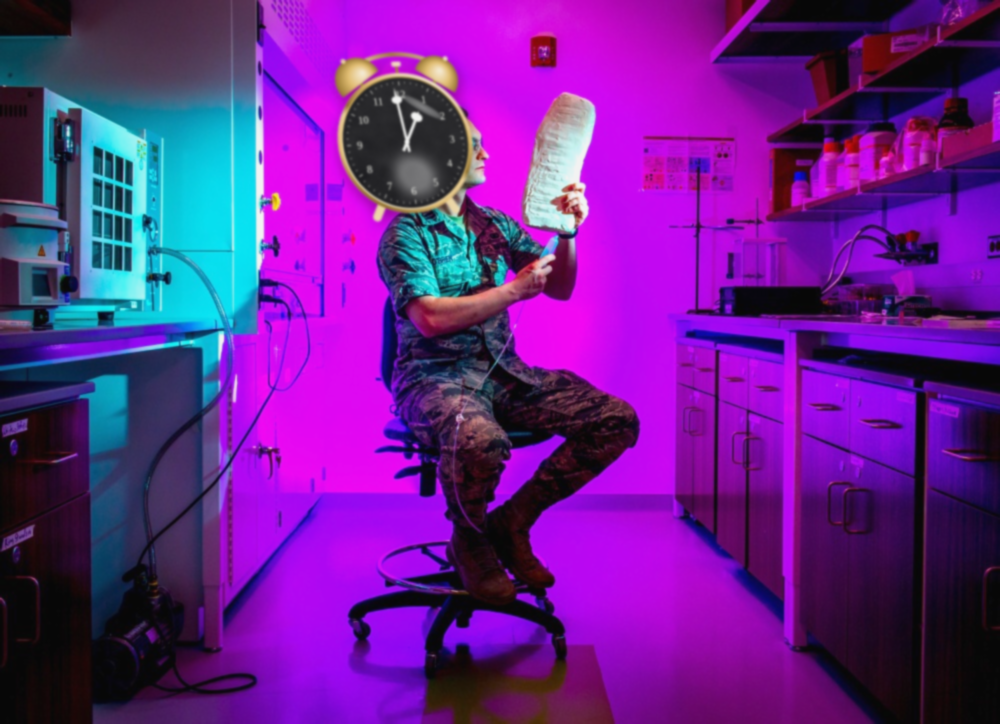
12:59
